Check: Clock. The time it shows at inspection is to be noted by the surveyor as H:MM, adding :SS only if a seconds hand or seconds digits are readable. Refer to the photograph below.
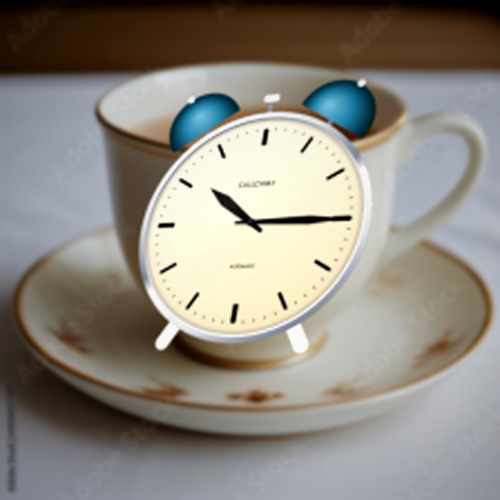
10:15
